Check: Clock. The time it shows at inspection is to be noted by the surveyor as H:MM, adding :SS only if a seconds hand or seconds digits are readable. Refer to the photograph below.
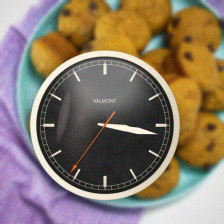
3:16:36
